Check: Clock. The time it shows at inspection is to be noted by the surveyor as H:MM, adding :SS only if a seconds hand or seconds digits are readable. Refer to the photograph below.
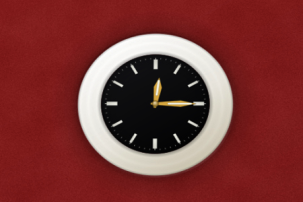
12:15
